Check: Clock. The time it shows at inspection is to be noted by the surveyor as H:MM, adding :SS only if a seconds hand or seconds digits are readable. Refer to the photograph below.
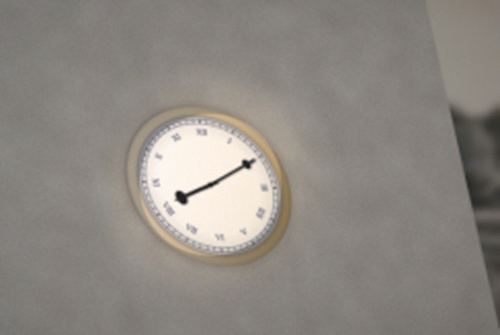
8:10
